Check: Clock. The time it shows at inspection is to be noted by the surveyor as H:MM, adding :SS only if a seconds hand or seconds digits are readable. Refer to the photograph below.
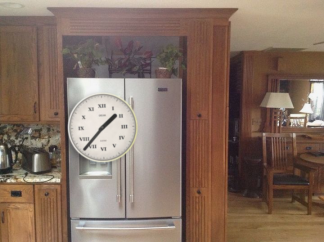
1:37
